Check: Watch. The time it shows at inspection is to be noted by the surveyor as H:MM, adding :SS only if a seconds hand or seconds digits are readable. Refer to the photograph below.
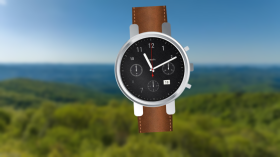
11:11
